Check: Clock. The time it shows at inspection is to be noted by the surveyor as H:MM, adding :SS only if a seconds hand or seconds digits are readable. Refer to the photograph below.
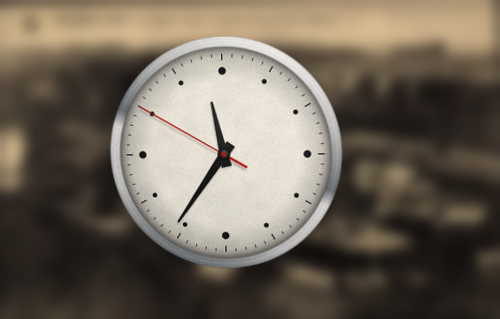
11:35:50
